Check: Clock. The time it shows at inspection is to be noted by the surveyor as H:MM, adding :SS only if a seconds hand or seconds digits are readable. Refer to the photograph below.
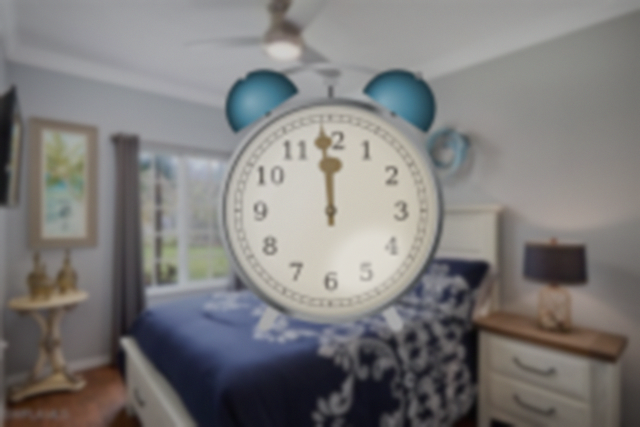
11:59
